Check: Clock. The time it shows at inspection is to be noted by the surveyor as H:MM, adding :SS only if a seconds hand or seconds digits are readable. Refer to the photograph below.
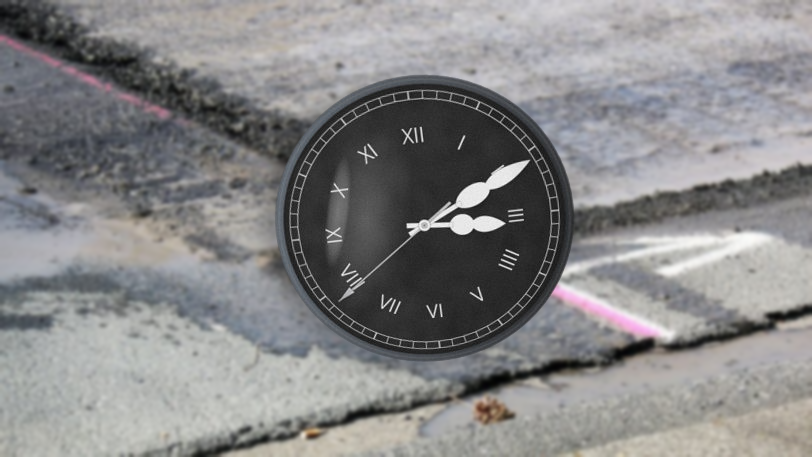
3:10:39
